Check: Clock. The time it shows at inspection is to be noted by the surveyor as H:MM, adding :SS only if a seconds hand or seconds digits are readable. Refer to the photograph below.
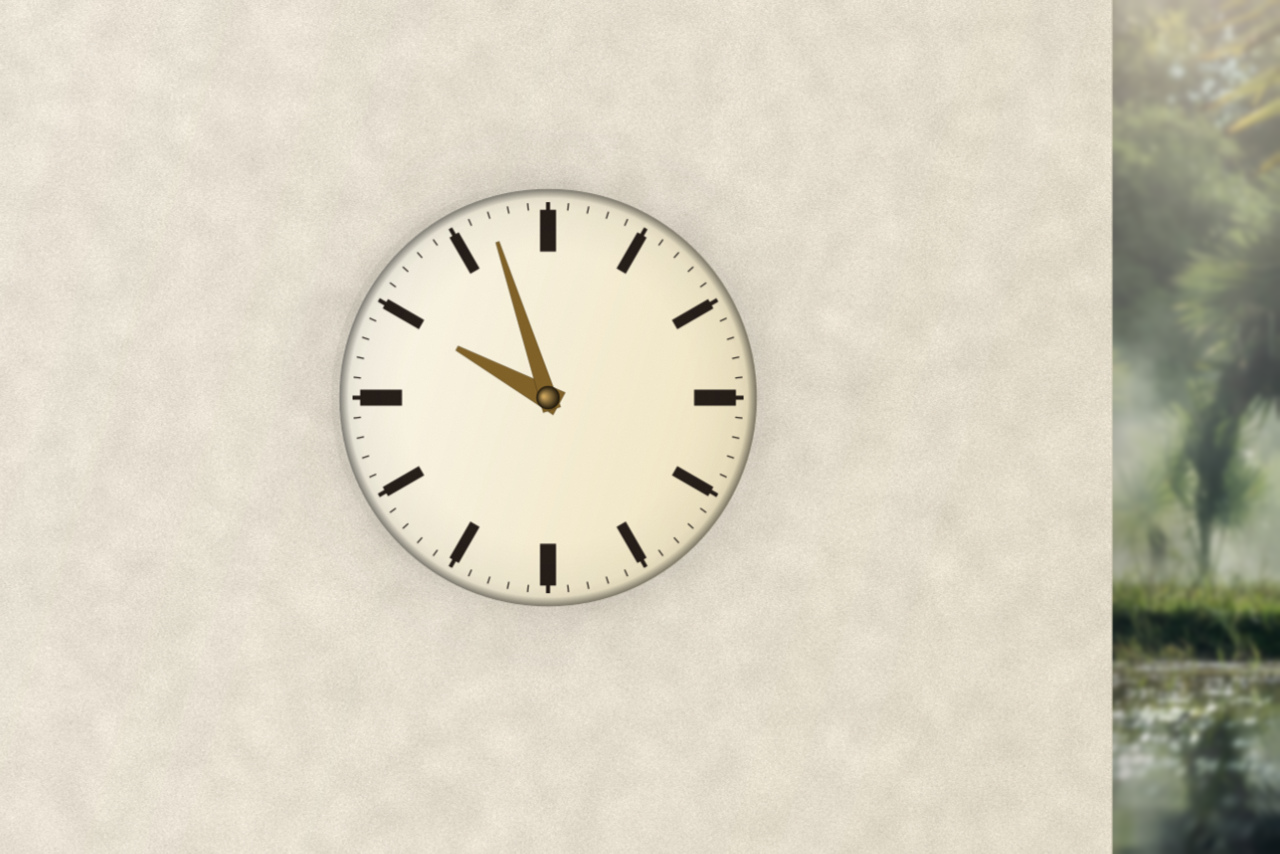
9:57
